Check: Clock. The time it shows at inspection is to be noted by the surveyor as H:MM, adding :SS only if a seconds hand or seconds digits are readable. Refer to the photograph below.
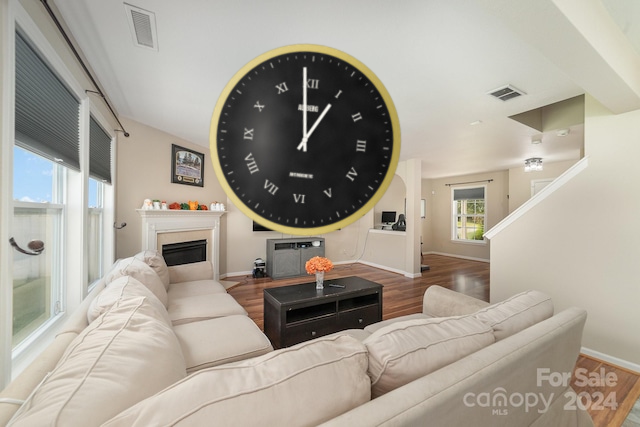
12:59
